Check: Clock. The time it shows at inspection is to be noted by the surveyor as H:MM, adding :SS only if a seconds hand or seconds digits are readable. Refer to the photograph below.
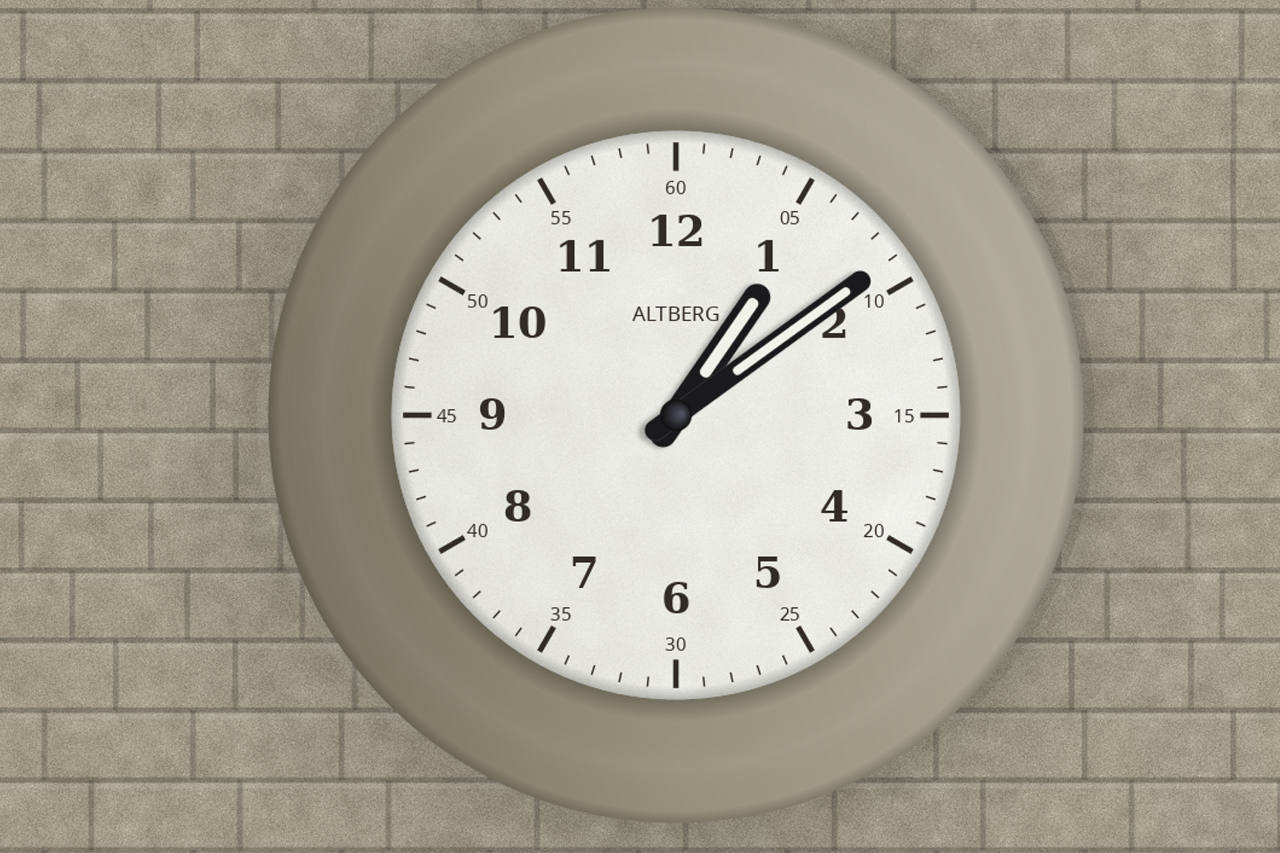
1:09
